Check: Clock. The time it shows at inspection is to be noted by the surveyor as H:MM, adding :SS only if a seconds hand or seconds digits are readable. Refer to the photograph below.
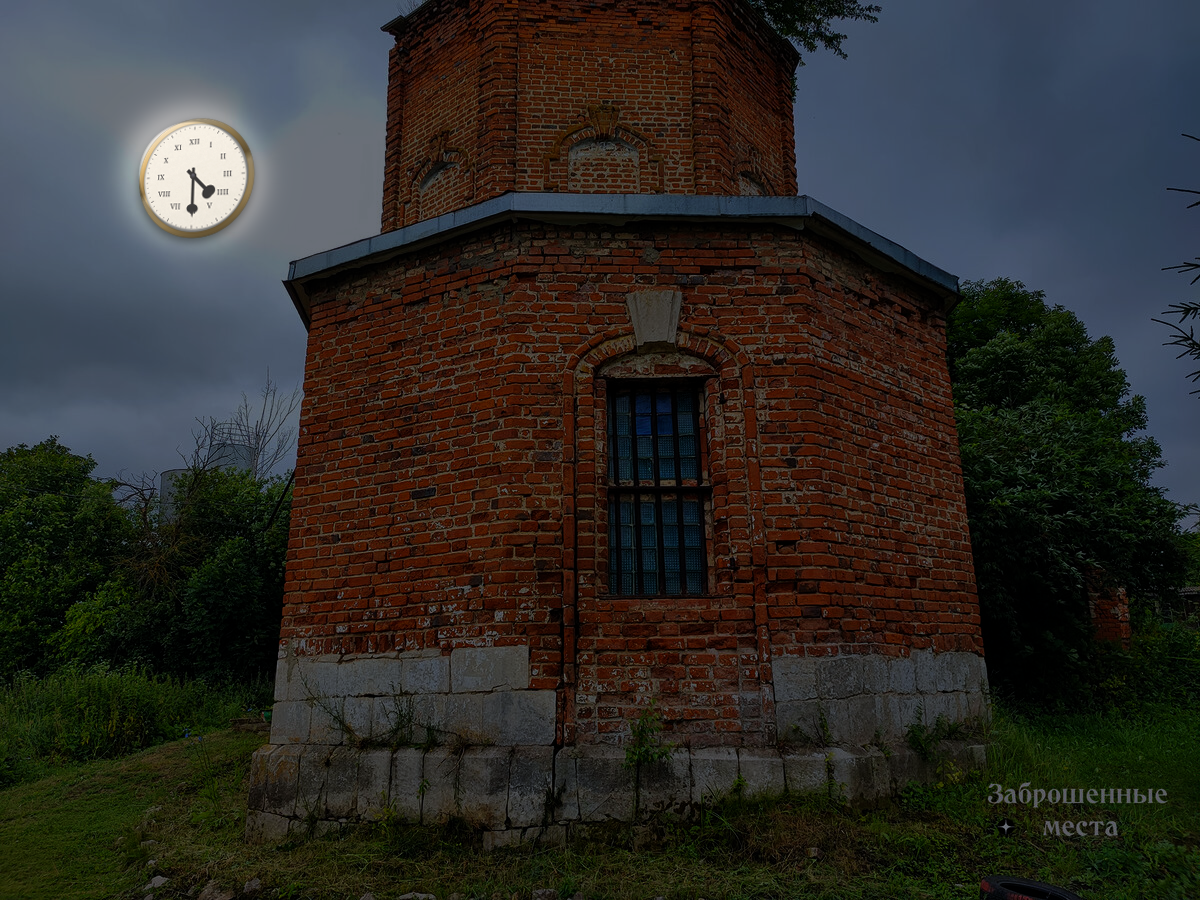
4:30
